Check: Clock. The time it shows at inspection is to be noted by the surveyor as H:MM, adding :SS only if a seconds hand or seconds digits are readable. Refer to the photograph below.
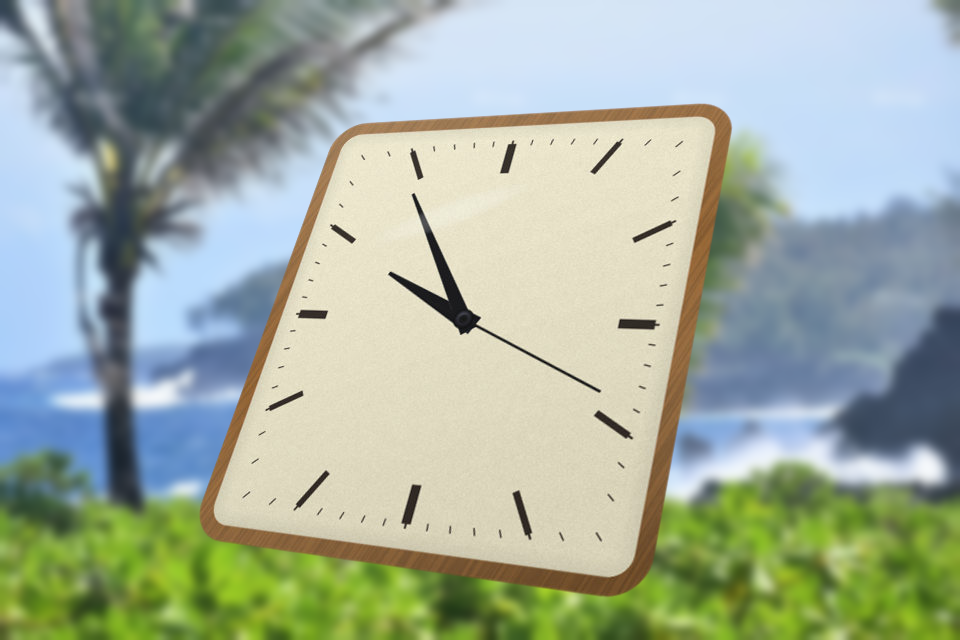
9:54:19
